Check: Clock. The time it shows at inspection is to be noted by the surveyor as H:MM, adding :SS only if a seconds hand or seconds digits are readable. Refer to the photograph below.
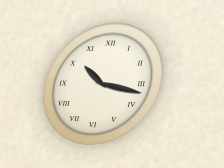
10:17
